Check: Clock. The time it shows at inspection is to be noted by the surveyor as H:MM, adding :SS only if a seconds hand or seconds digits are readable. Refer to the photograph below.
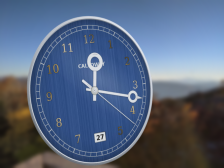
12:17:22
